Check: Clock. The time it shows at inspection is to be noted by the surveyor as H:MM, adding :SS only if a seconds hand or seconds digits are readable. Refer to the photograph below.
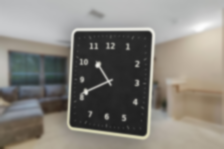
10:41
